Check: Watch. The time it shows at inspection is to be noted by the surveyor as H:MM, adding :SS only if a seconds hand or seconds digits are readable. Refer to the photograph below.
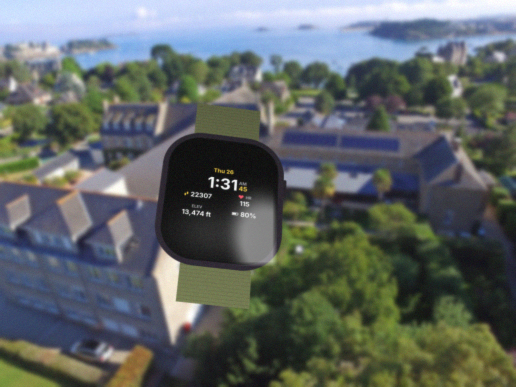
1:31
